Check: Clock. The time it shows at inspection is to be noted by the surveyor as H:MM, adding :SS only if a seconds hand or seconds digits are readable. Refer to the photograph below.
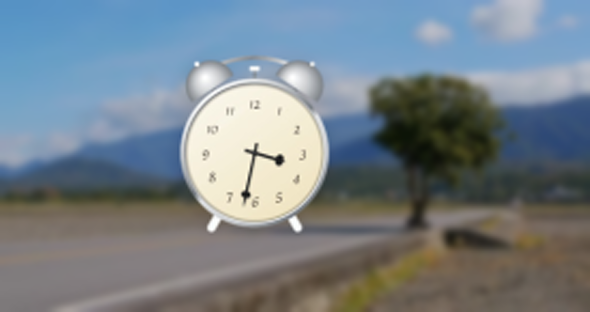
3:32
